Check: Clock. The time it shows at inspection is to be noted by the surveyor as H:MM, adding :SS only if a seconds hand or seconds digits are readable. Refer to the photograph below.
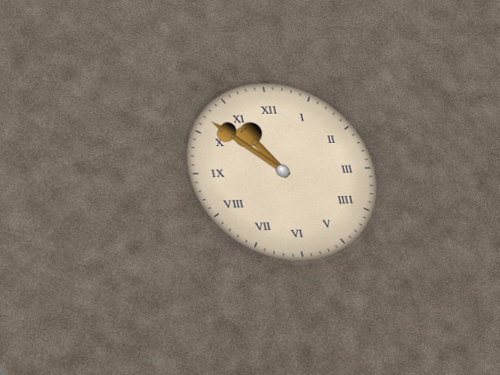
10:52
